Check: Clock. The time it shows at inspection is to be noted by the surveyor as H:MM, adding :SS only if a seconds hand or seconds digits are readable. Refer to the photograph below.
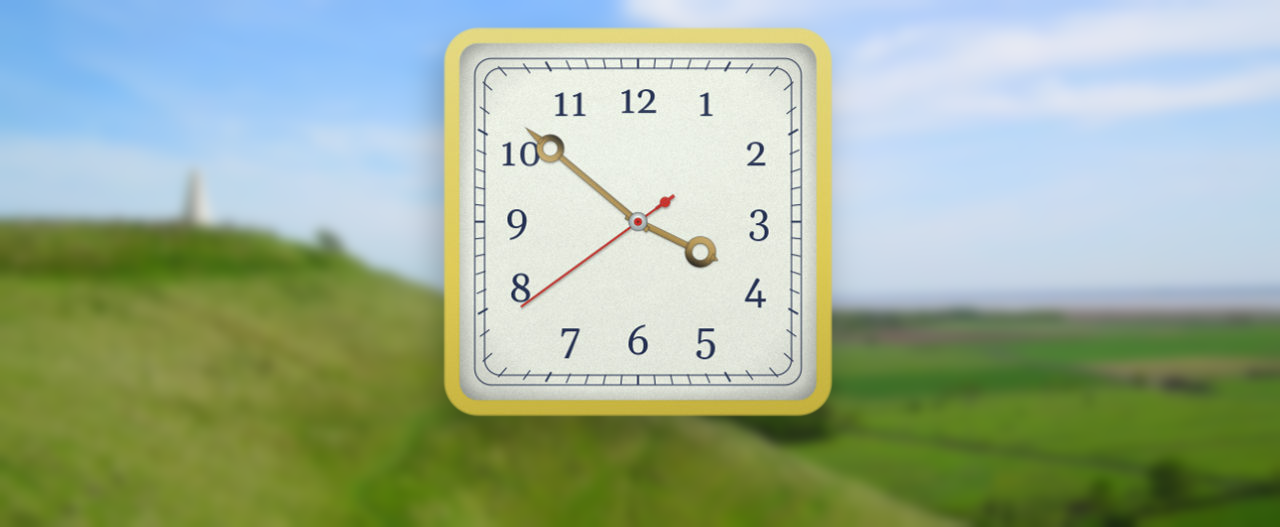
3:51:39
